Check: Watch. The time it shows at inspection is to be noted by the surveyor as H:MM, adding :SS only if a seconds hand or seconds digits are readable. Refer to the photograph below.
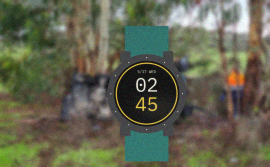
2:45
